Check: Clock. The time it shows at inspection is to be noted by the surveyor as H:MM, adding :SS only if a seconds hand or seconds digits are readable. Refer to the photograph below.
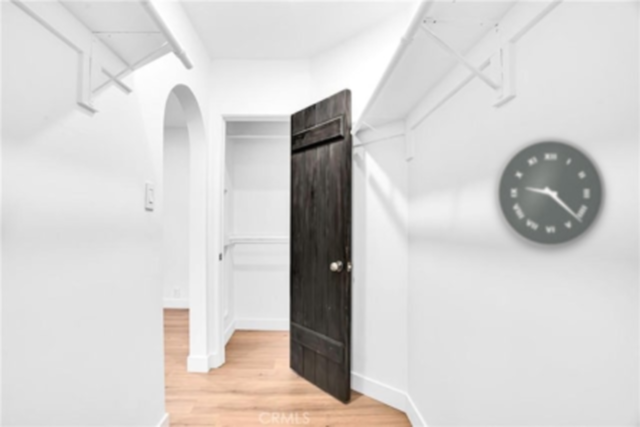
9:22
